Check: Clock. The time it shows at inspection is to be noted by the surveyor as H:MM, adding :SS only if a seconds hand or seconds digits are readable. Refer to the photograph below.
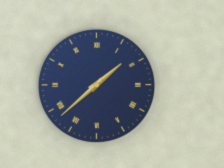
1:38
